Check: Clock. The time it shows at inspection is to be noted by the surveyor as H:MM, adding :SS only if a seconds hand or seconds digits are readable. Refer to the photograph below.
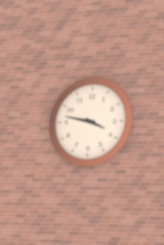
3:47
